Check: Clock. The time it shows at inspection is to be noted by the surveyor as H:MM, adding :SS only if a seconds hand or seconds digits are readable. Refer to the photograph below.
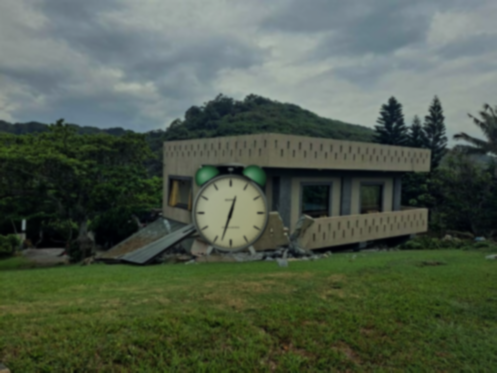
12:33
